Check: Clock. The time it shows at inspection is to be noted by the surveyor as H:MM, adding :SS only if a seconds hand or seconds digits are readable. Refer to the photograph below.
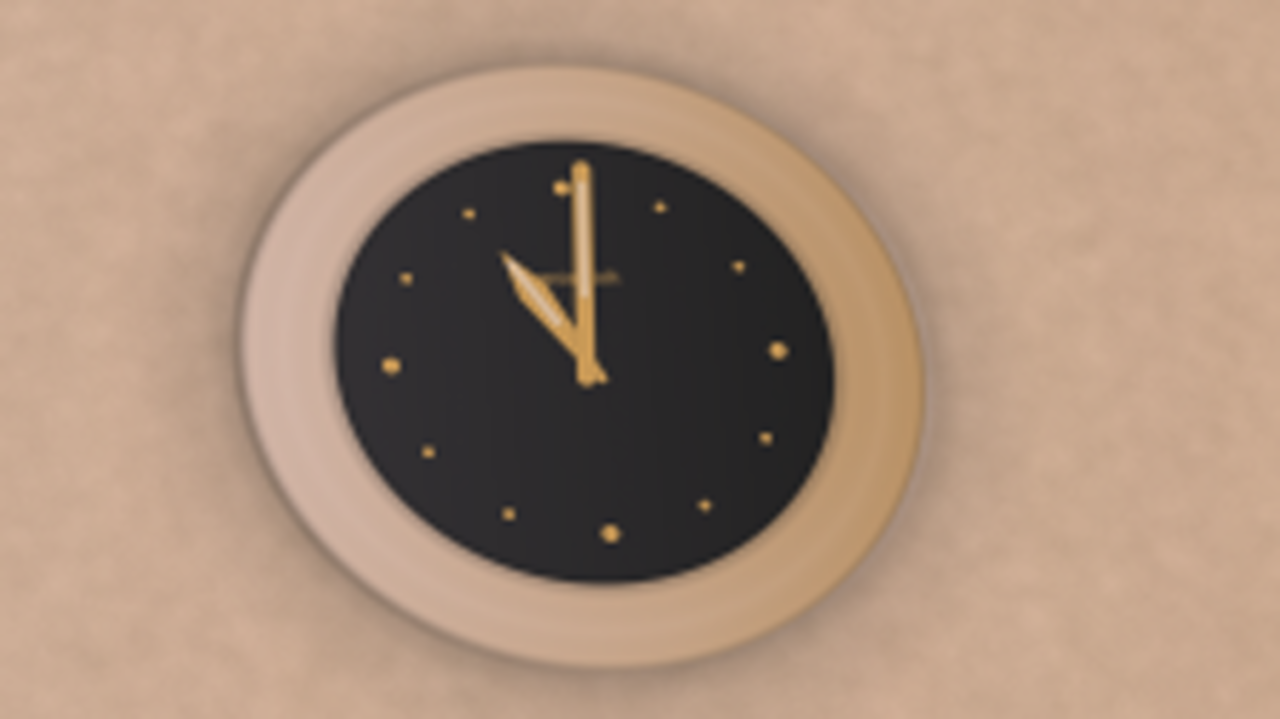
11:01
